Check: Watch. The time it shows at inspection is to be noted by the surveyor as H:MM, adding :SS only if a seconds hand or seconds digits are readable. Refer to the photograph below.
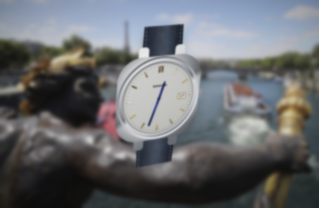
12:33
